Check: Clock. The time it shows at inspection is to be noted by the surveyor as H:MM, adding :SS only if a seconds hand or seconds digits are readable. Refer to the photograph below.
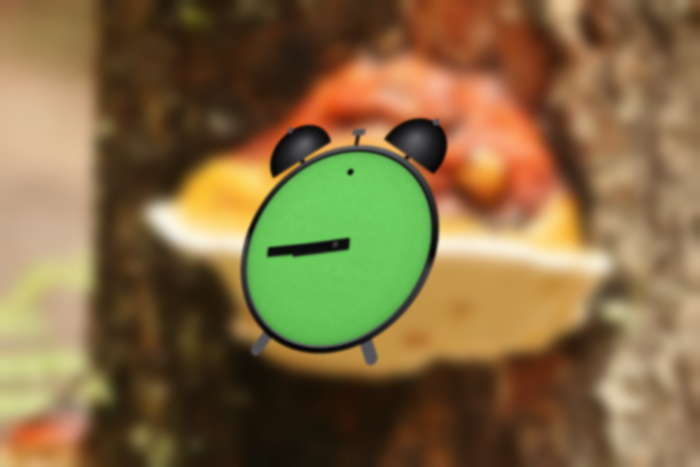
8:44
